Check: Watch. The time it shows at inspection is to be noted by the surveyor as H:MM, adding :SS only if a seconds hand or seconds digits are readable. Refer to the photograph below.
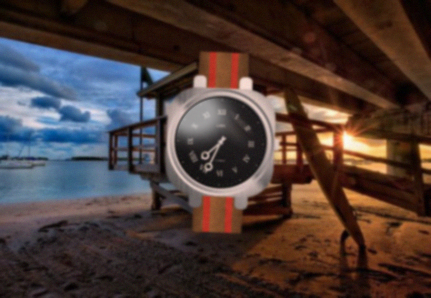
7:34
